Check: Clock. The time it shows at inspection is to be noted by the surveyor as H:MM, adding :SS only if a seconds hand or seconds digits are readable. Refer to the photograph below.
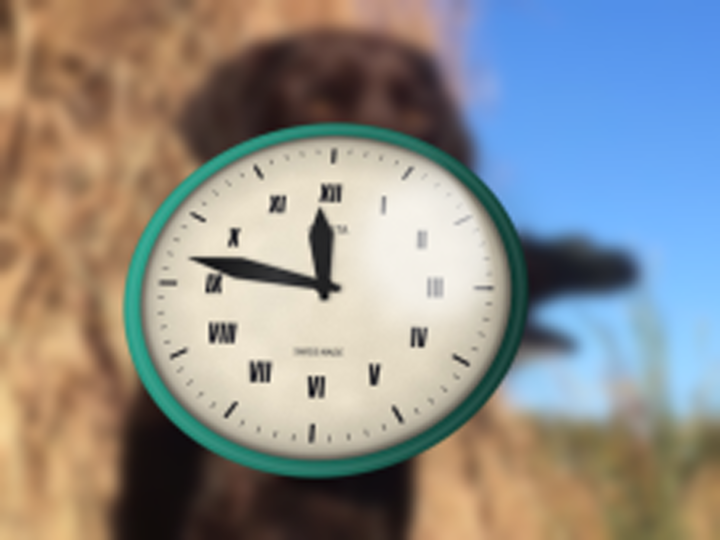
11:47
